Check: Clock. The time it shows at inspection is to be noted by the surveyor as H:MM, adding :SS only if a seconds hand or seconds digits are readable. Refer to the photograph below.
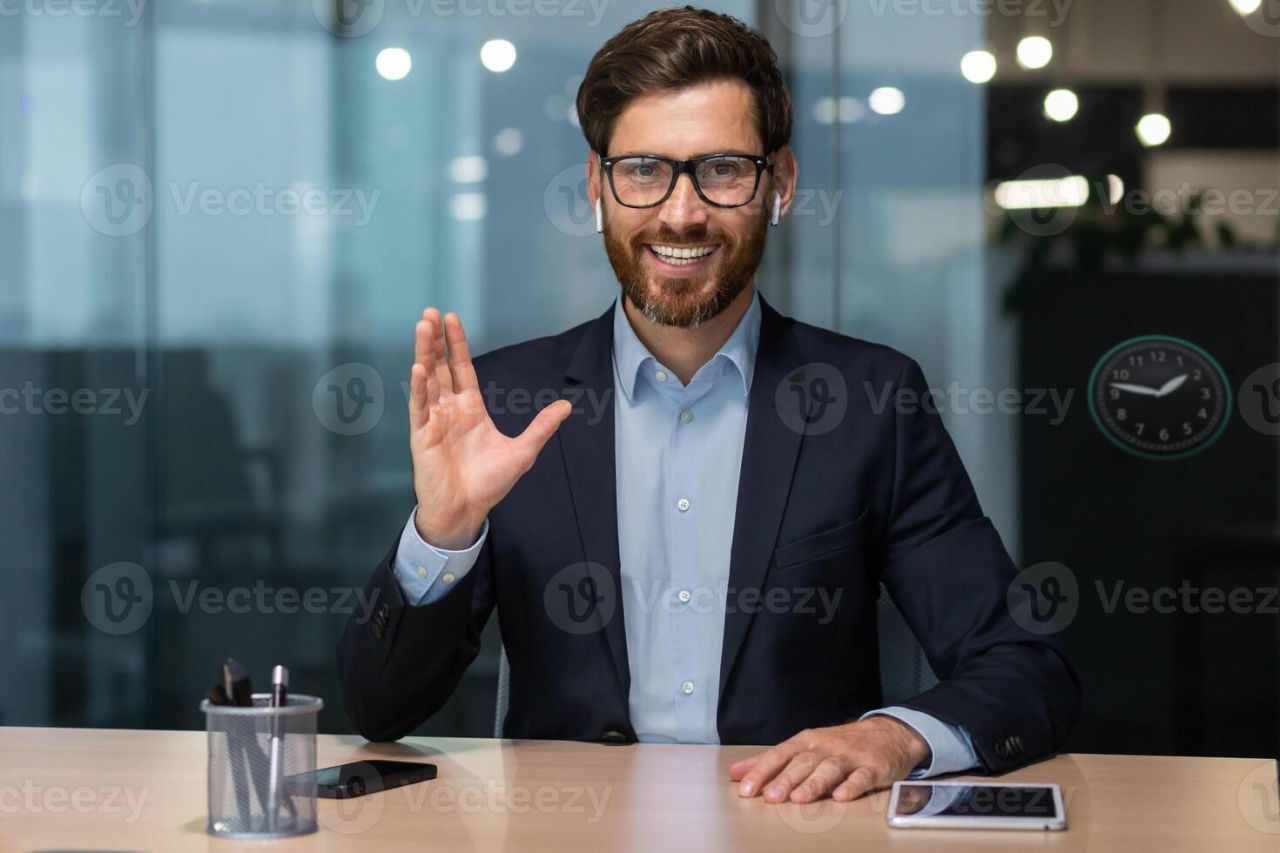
1:47
